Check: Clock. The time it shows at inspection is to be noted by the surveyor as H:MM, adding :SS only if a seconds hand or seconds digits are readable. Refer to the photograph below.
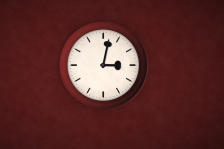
3:02
